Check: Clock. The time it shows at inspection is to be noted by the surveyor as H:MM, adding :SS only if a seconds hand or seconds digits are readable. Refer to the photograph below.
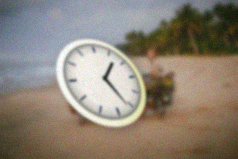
1:26
